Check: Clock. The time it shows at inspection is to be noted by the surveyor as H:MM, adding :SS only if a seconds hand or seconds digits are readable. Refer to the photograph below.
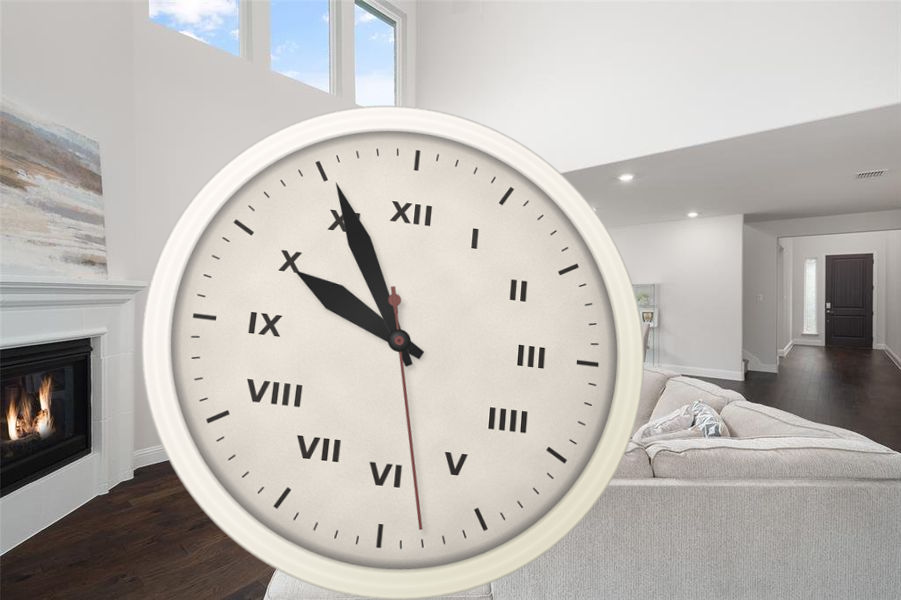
9:55:28
